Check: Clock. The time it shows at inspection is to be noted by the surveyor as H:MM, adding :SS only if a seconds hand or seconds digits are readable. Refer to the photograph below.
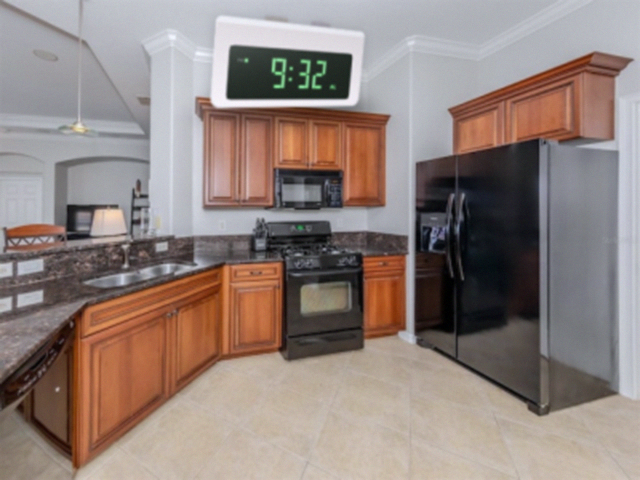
9:32
